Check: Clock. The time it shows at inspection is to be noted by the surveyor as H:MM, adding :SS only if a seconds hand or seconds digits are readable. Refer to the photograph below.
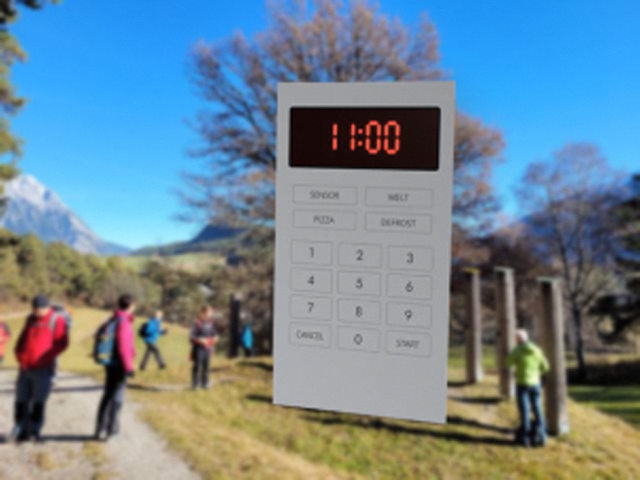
11:00
